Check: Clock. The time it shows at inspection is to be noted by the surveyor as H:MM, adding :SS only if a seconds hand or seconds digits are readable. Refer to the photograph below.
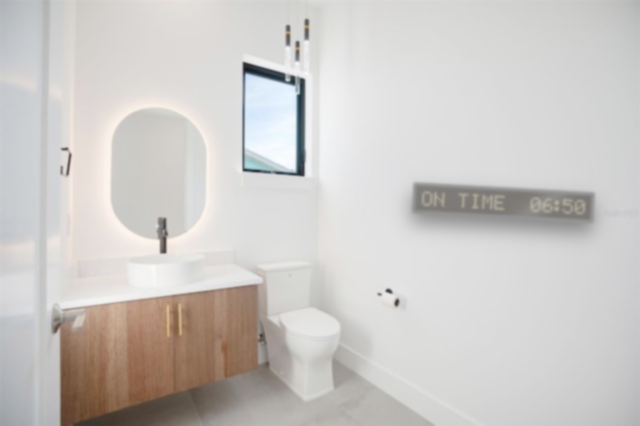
6:50
